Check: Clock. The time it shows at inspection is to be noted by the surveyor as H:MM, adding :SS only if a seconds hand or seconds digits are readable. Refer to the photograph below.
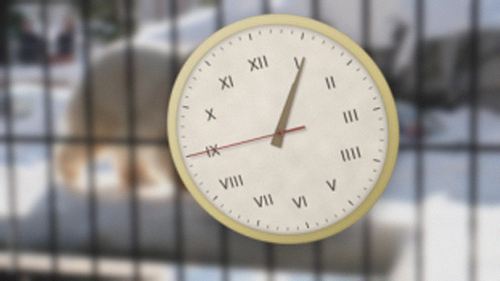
1:05:45
